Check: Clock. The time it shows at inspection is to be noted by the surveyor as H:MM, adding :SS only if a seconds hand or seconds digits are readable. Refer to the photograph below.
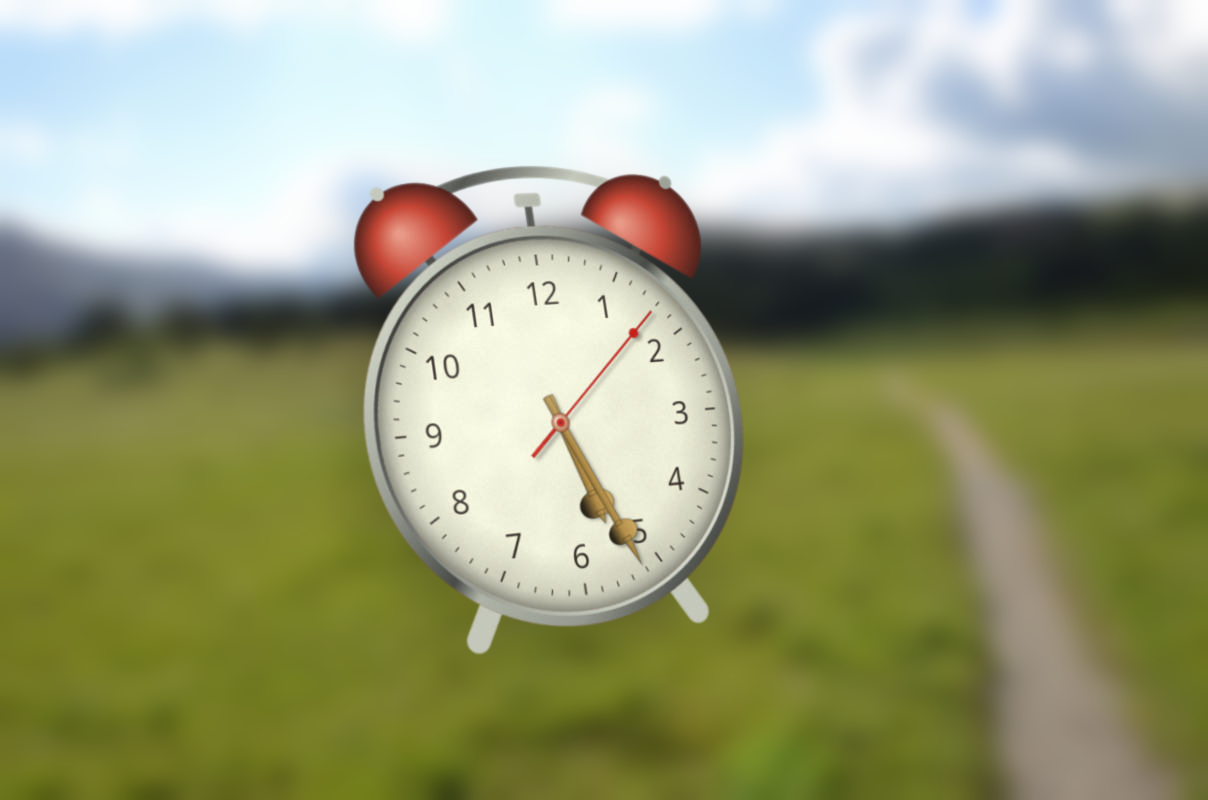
5:26:08
